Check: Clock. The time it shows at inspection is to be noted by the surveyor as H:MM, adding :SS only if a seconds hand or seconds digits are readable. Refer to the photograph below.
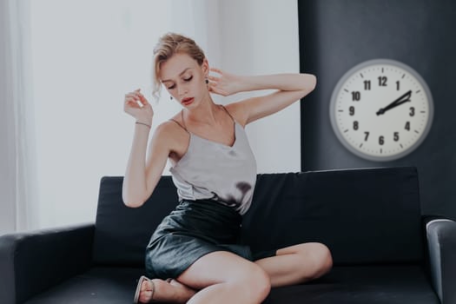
2:09
